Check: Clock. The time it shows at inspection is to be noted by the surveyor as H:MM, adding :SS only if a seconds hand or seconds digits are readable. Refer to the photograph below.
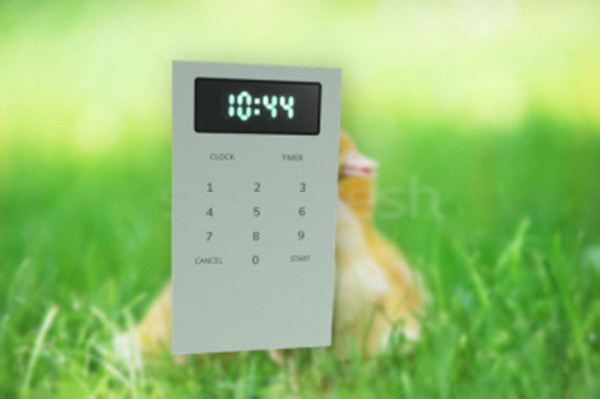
10:44
